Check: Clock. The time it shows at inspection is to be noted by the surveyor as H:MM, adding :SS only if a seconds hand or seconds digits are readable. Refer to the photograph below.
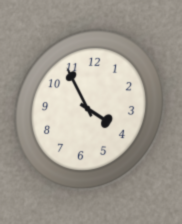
3:54
